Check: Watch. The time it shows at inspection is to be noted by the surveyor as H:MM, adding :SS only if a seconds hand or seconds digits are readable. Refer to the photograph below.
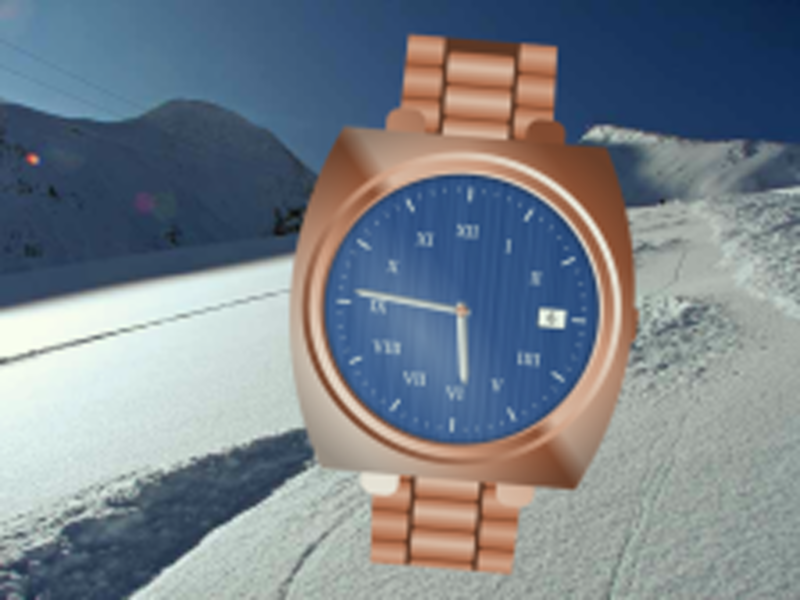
5:46
